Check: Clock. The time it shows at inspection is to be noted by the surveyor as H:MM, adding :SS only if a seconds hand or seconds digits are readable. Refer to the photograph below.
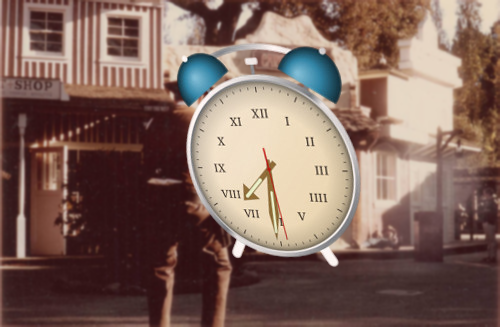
7:30:29
